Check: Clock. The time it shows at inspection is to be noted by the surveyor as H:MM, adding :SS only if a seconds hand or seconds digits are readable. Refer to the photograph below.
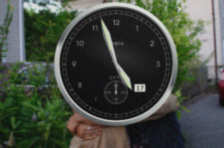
4:57
